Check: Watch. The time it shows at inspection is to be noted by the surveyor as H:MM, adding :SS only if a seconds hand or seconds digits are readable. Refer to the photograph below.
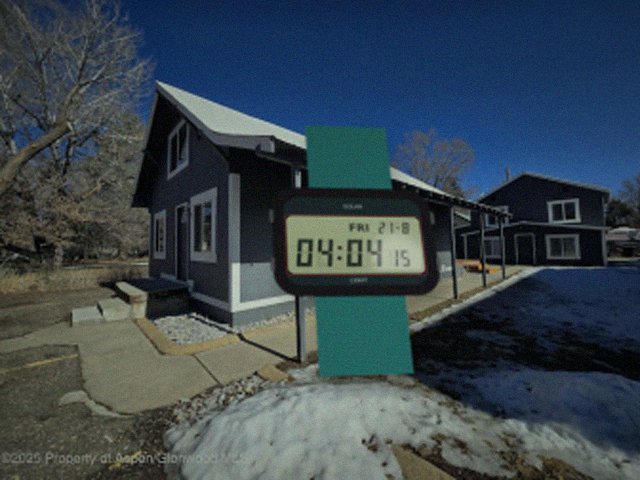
4:04:15
